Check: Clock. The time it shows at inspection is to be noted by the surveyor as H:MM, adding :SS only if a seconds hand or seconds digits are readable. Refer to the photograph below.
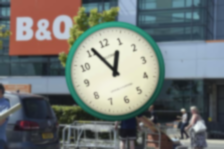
12:56
